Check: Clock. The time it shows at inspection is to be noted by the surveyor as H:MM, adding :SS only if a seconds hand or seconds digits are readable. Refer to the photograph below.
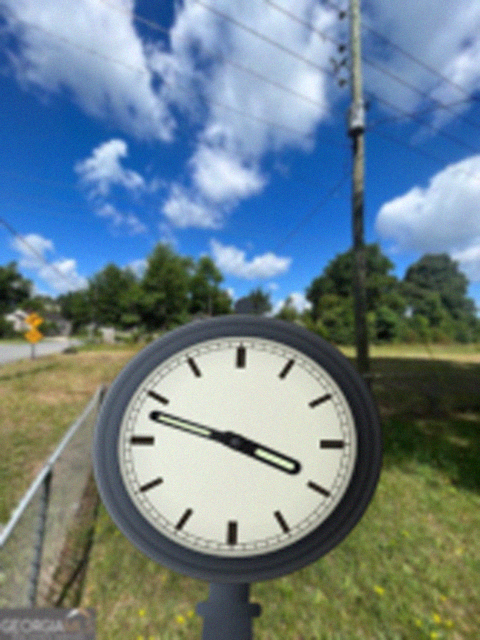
3:48
